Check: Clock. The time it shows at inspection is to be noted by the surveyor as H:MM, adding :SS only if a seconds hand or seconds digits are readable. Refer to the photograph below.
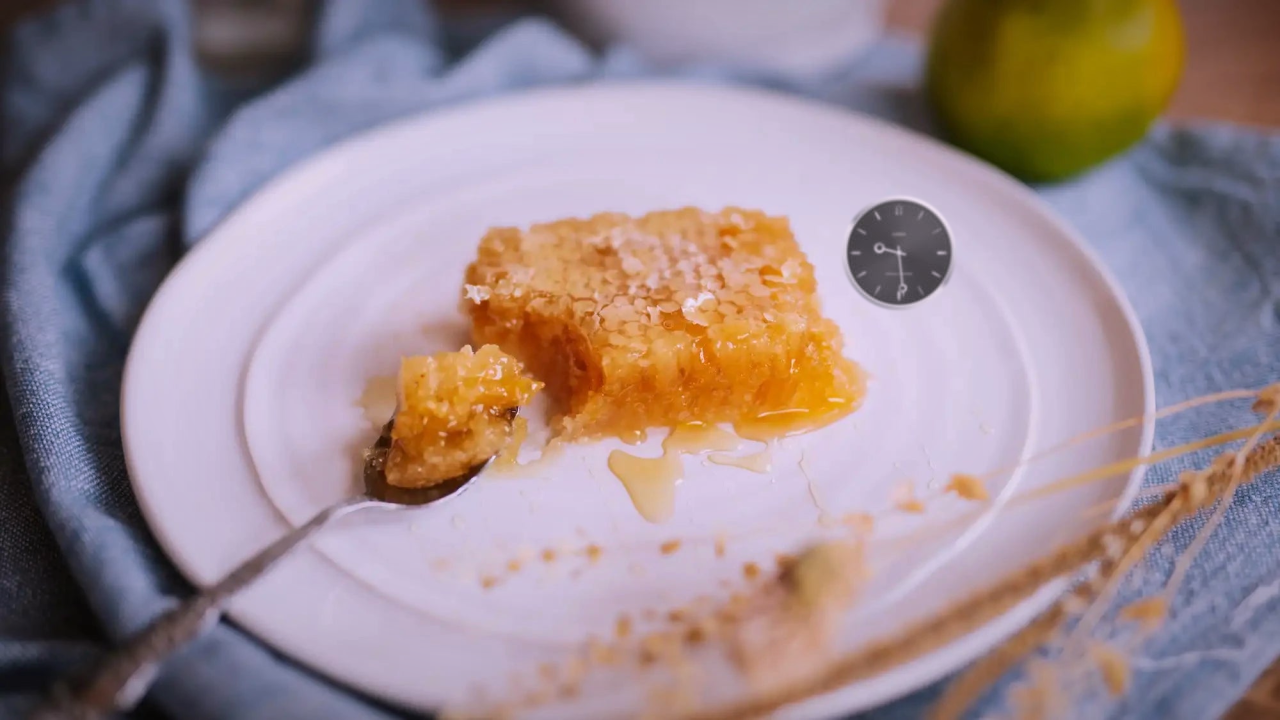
9:29
